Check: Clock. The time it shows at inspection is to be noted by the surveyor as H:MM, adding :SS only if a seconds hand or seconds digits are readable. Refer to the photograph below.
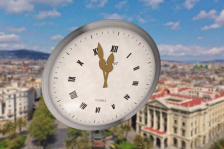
11:56
